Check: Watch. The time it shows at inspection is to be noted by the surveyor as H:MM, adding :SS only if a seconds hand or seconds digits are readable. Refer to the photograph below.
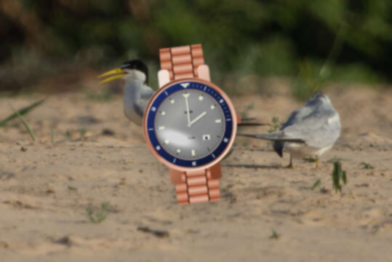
2:00
